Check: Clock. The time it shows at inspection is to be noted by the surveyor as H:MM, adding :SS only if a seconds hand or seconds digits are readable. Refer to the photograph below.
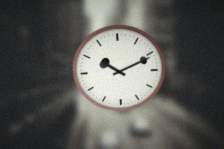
10:11
